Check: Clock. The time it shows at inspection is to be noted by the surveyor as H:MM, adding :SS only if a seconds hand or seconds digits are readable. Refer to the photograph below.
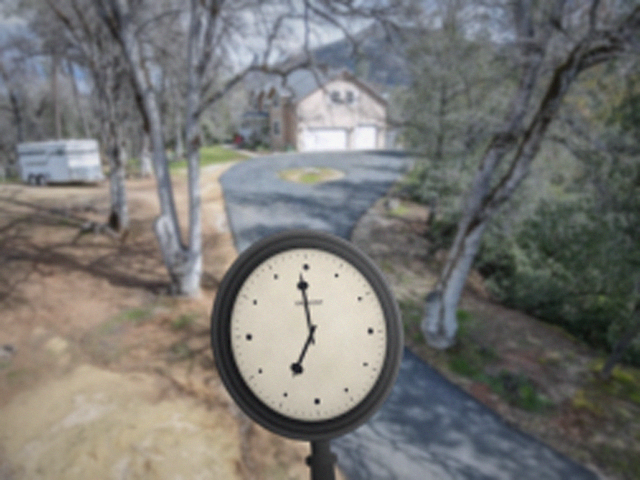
6:59
